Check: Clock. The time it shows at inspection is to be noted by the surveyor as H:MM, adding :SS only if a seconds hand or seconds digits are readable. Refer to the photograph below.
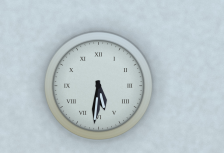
5:31
